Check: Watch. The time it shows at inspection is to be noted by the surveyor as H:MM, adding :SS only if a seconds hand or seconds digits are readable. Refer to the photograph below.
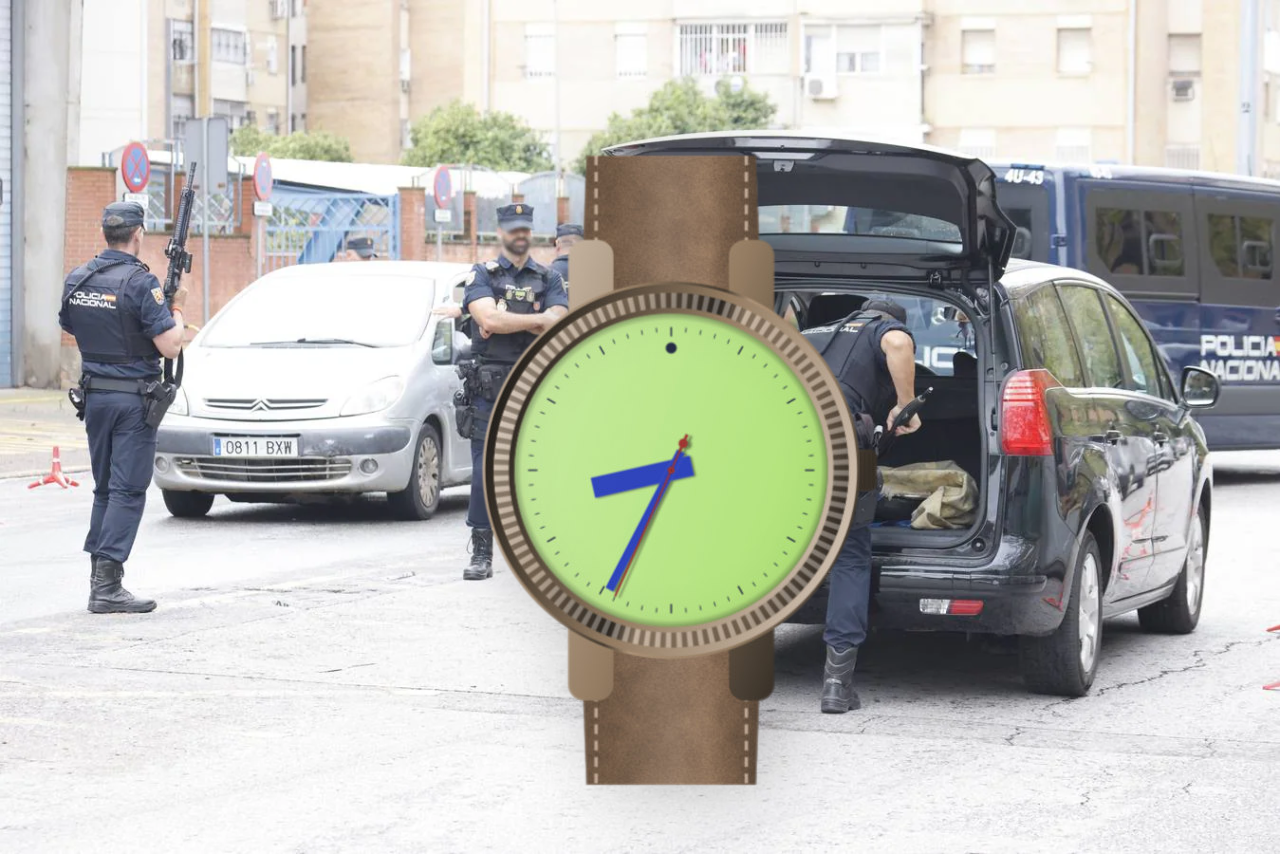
8:34:34
